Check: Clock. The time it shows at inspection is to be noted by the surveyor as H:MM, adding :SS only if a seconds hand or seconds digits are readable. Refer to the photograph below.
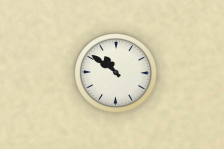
10:51
